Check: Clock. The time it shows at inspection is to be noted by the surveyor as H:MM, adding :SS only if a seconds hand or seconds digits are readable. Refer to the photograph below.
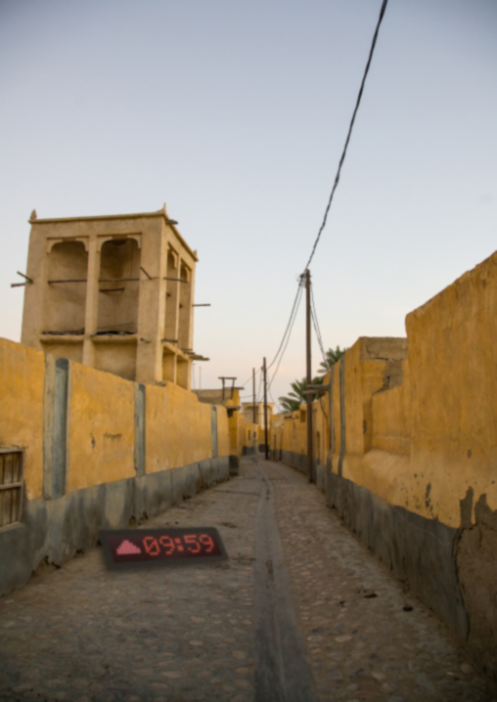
9:59
